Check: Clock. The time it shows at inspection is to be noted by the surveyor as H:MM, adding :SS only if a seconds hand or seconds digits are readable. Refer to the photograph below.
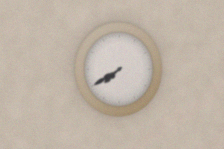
7:40
